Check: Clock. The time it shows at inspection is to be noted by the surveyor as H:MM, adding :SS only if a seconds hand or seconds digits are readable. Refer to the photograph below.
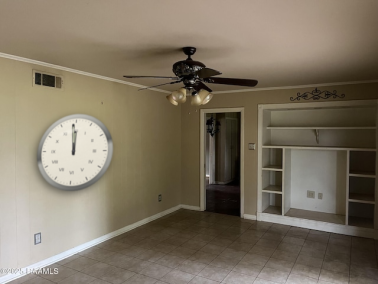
11:59
